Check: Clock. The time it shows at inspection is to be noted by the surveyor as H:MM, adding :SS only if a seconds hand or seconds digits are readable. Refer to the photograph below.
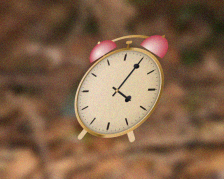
4:05
